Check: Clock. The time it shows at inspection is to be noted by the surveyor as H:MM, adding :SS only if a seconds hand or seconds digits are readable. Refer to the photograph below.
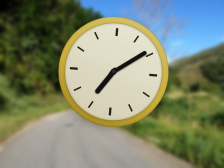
7:09
